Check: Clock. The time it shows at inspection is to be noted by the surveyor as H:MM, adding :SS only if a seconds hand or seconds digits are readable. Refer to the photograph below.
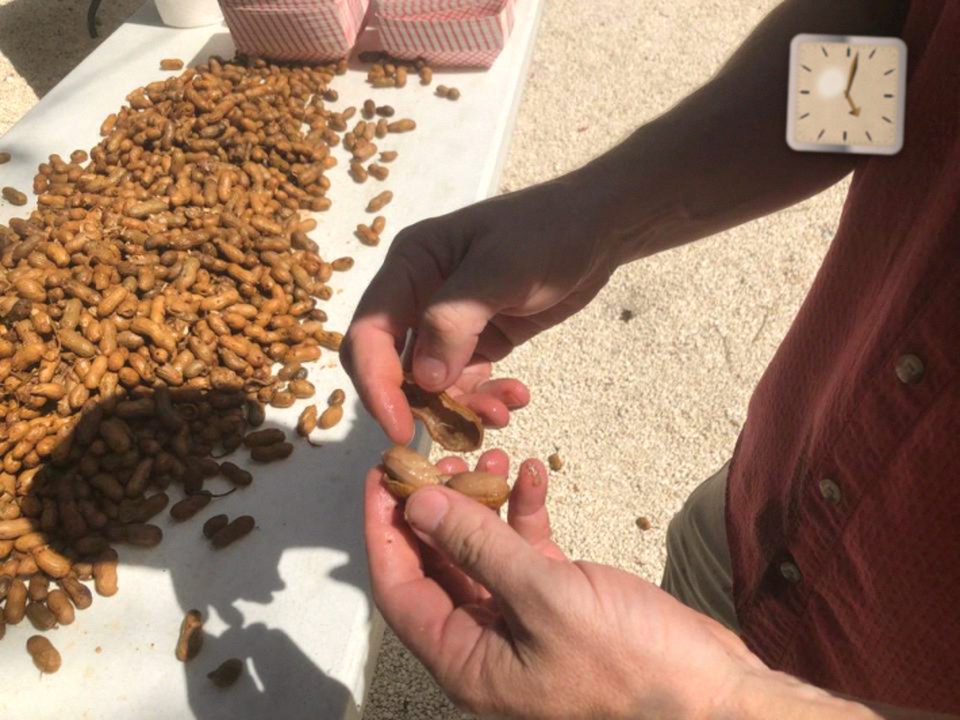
5:02
